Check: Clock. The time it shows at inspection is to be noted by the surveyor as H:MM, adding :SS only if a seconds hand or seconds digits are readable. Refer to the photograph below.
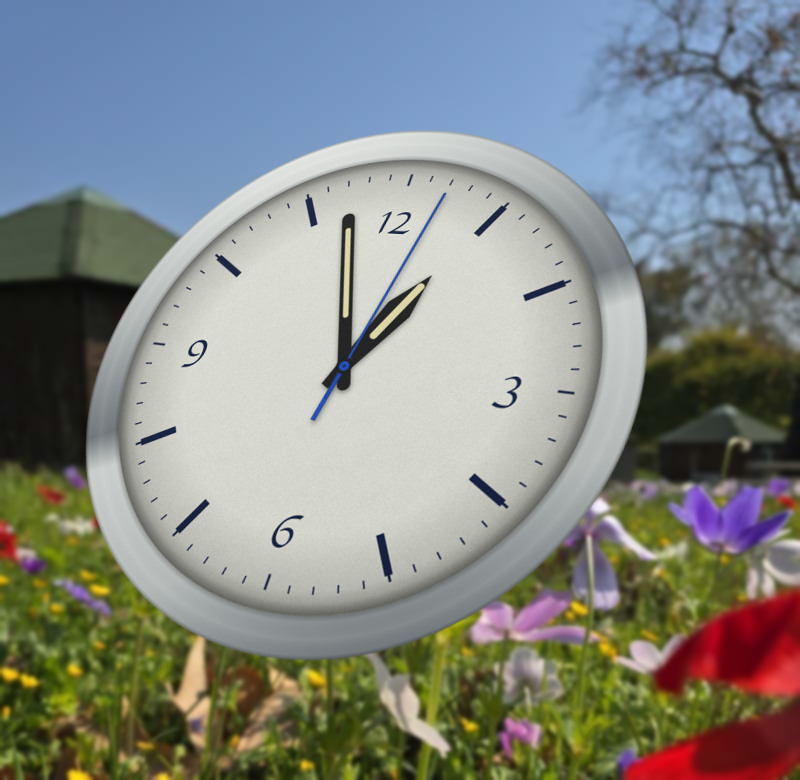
12:57:02
